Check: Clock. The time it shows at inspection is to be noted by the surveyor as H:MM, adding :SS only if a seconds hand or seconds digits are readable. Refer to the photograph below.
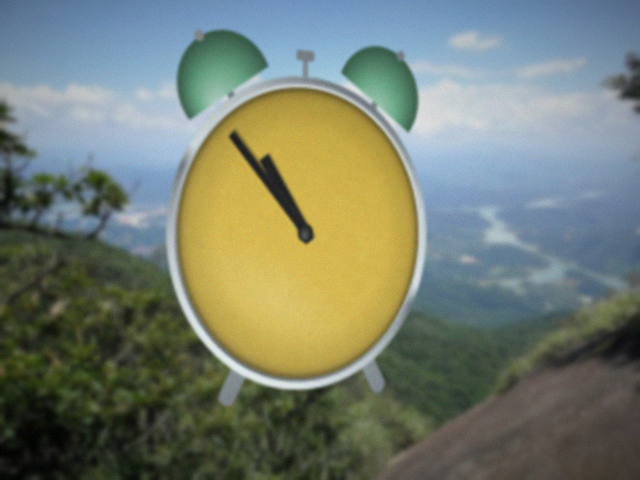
10:53
